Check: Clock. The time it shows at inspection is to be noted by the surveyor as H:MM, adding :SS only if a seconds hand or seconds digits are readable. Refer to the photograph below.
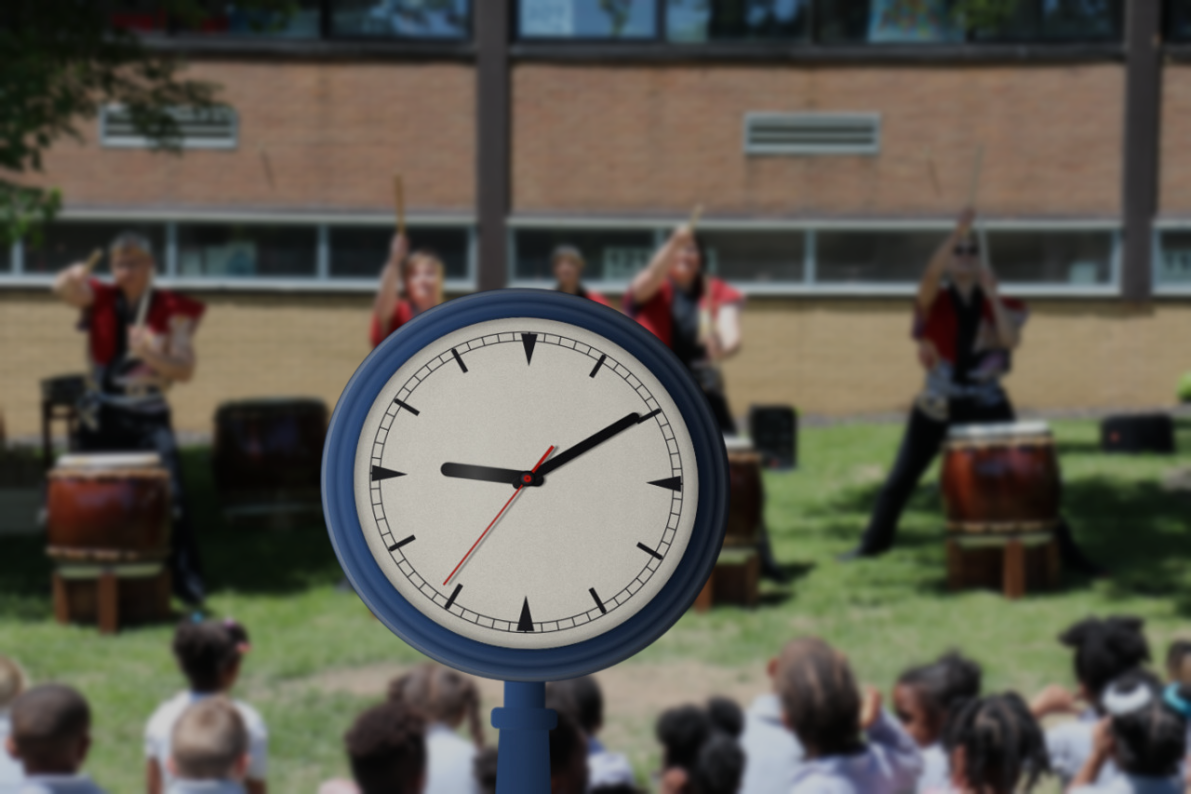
9:09:36
